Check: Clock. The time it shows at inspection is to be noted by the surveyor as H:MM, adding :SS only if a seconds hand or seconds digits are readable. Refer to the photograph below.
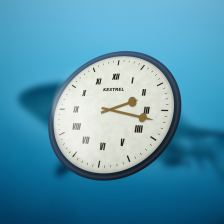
2:17
